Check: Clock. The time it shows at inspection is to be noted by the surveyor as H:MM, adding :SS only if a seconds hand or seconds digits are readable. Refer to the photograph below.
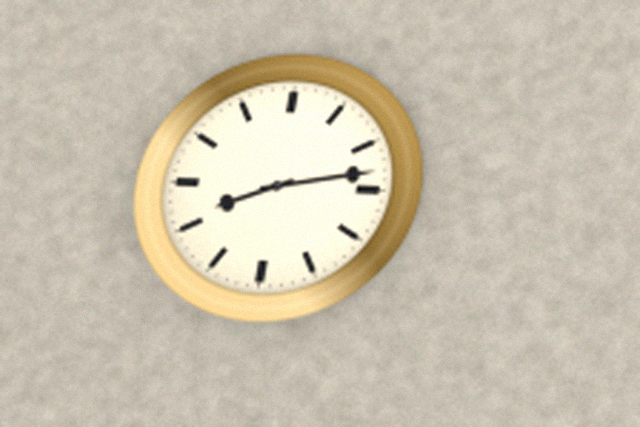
8:13
